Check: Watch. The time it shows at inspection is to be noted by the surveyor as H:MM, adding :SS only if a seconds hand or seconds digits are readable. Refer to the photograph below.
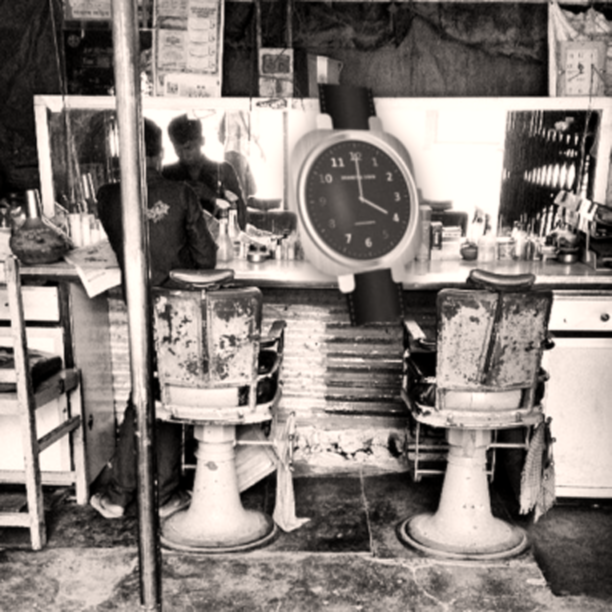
4:00
